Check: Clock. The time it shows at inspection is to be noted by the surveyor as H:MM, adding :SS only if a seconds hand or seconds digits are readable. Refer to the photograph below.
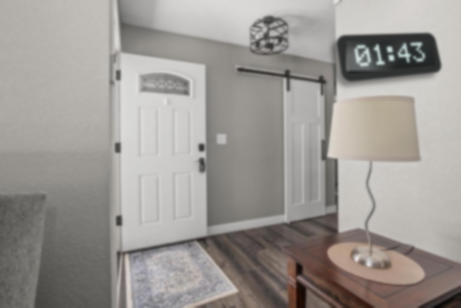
1:43
